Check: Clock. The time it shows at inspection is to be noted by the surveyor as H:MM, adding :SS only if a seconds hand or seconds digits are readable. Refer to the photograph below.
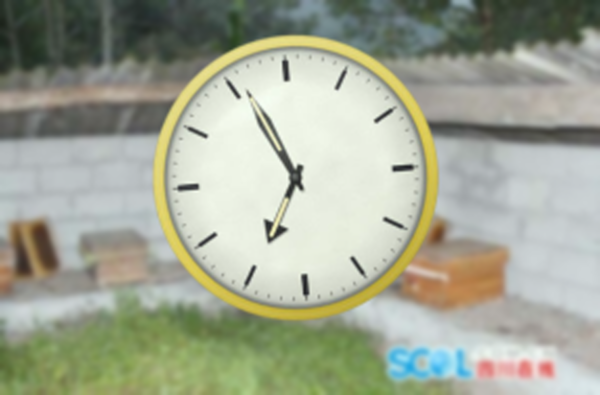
6:56
